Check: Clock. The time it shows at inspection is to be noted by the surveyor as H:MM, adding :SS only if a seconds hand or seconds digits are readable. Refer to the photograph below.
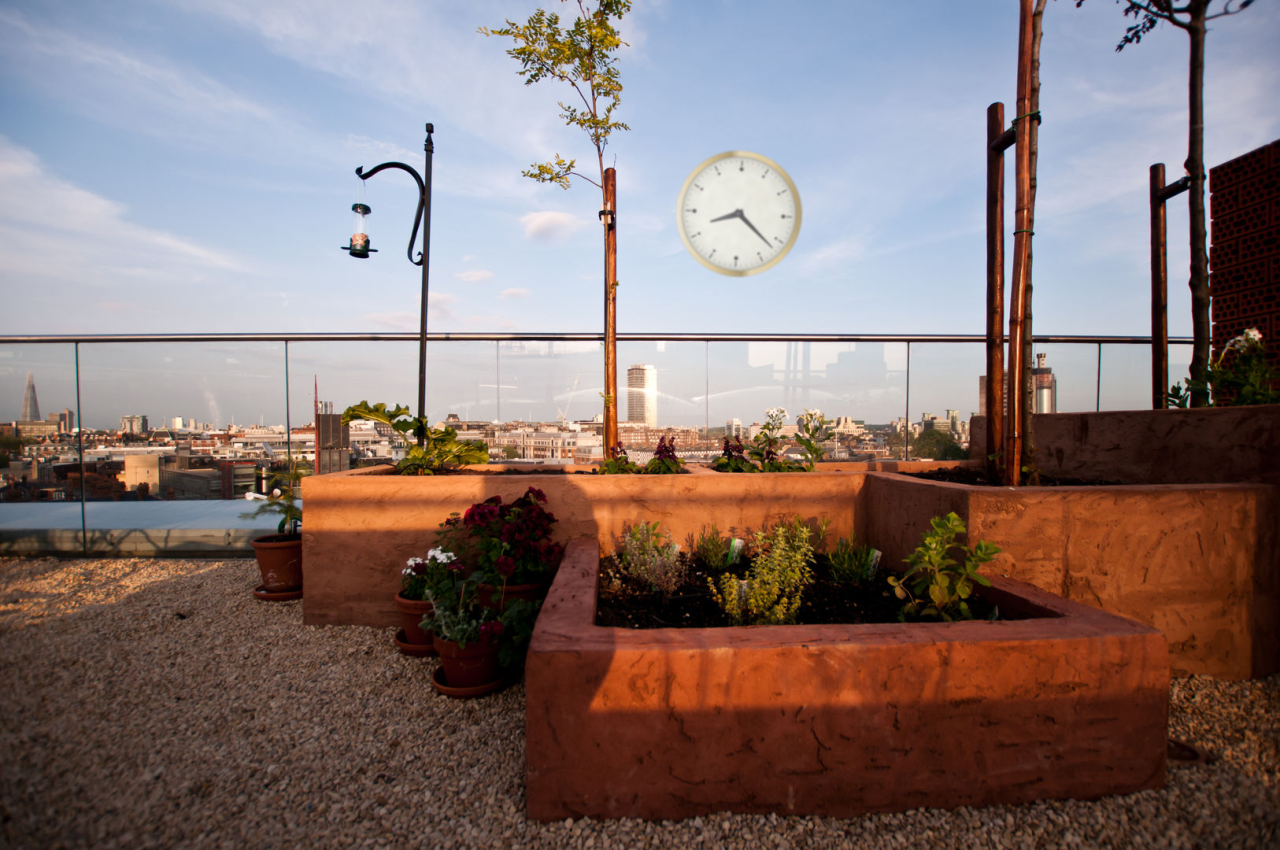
8:22
